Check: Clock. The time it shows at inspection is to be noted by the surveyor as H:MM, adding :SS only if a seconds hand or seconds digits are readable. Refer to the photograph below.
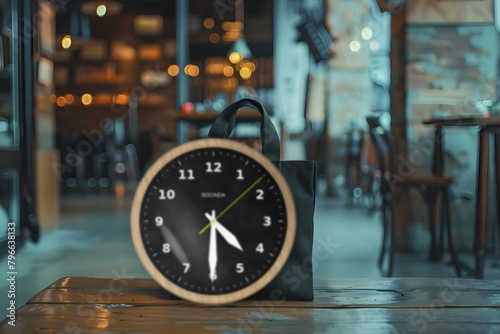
4:30:08
